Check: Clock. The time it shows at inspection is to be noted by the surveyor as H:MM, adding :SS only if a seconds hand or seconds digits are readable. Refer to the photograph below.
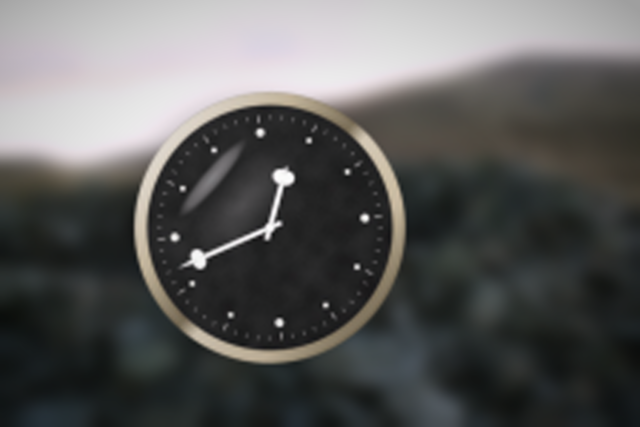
12:42
